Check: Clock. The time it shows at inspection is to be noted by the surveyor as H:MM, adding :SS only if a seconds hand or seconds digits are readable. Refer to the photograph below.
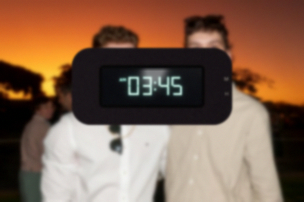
3:45
